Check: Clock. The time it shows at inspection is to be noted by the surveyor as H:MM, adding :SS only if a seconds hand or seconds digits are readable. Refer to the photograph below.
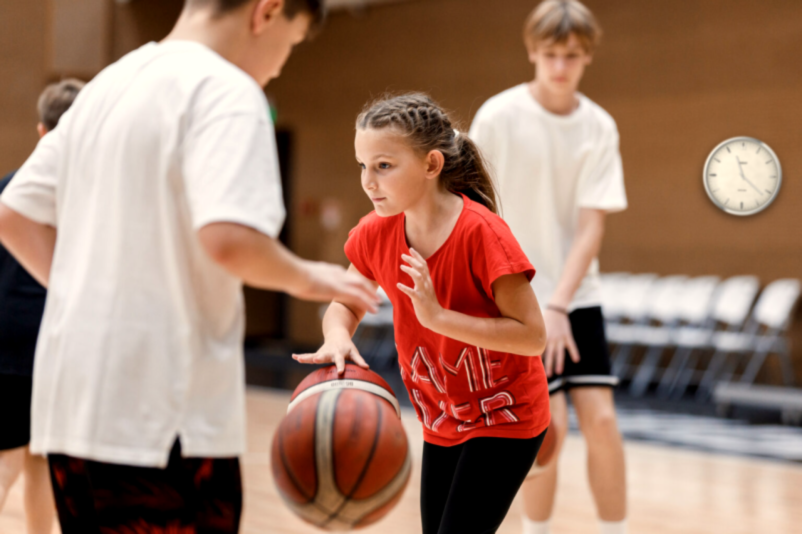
11:22
